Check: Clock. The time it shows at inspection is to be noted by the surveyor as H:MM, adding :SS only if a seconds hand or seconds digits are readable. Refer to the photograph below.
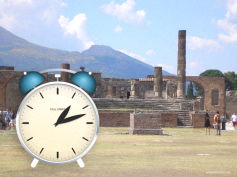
1:12
